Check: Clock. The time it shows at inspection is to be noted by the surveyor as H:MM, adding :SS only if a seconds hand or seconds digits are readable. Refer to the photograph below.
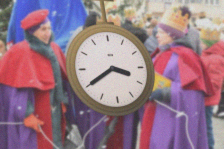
3:40
